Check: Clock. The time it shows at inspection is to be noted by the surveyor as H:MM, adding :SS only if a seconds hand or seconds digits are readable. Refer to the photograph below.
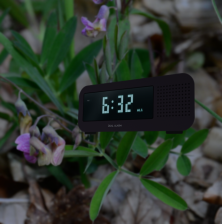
6:32
